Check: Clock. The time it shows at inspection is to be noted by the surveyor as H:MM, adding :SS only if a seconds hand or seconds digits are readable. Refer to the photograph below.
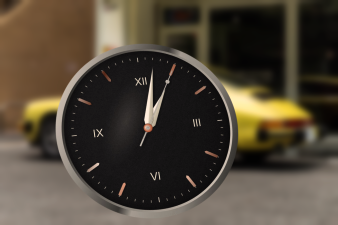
1:02:05
